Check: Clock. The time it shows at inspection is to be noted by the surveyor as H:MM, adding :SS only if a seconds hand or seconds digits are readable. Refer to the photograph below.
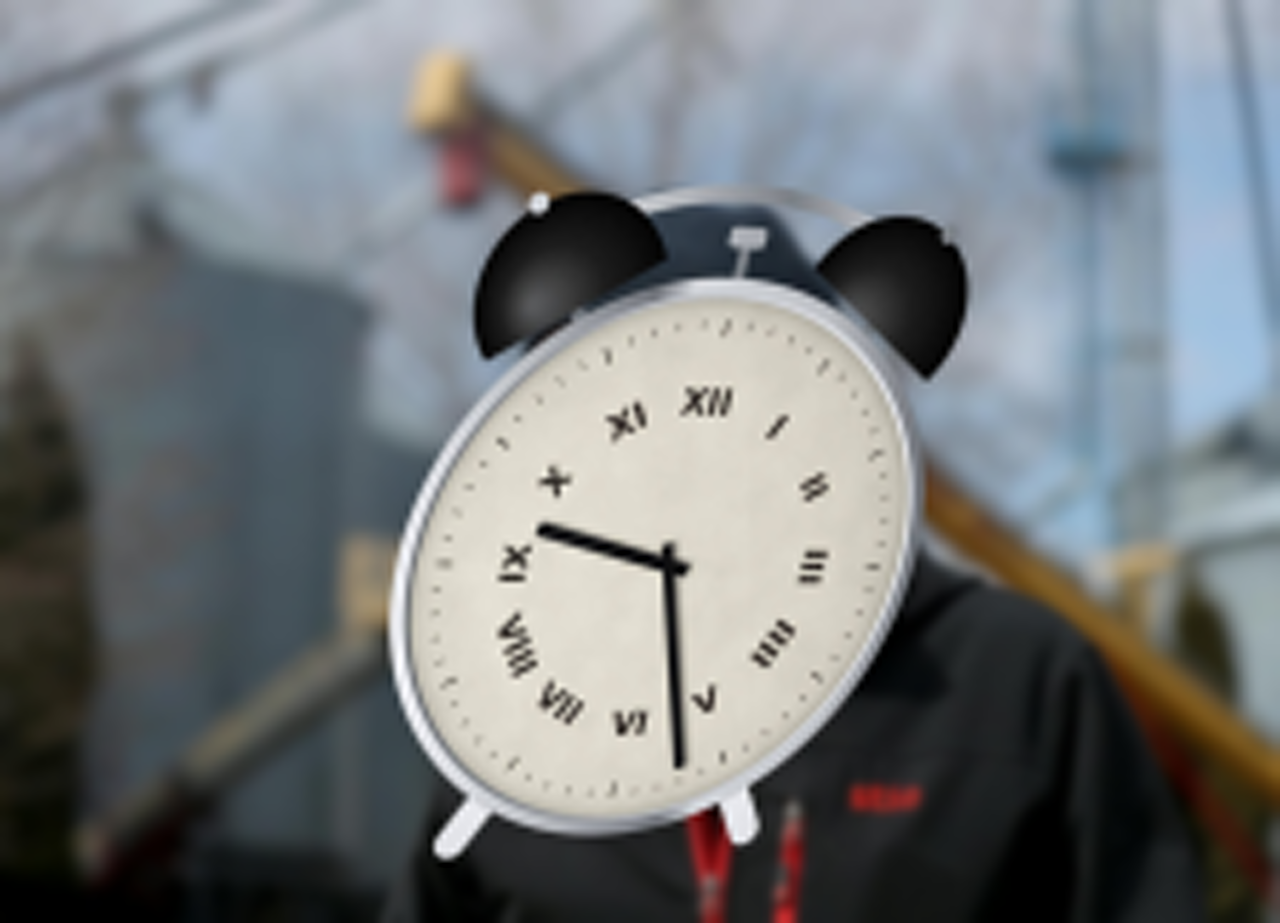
9:27
